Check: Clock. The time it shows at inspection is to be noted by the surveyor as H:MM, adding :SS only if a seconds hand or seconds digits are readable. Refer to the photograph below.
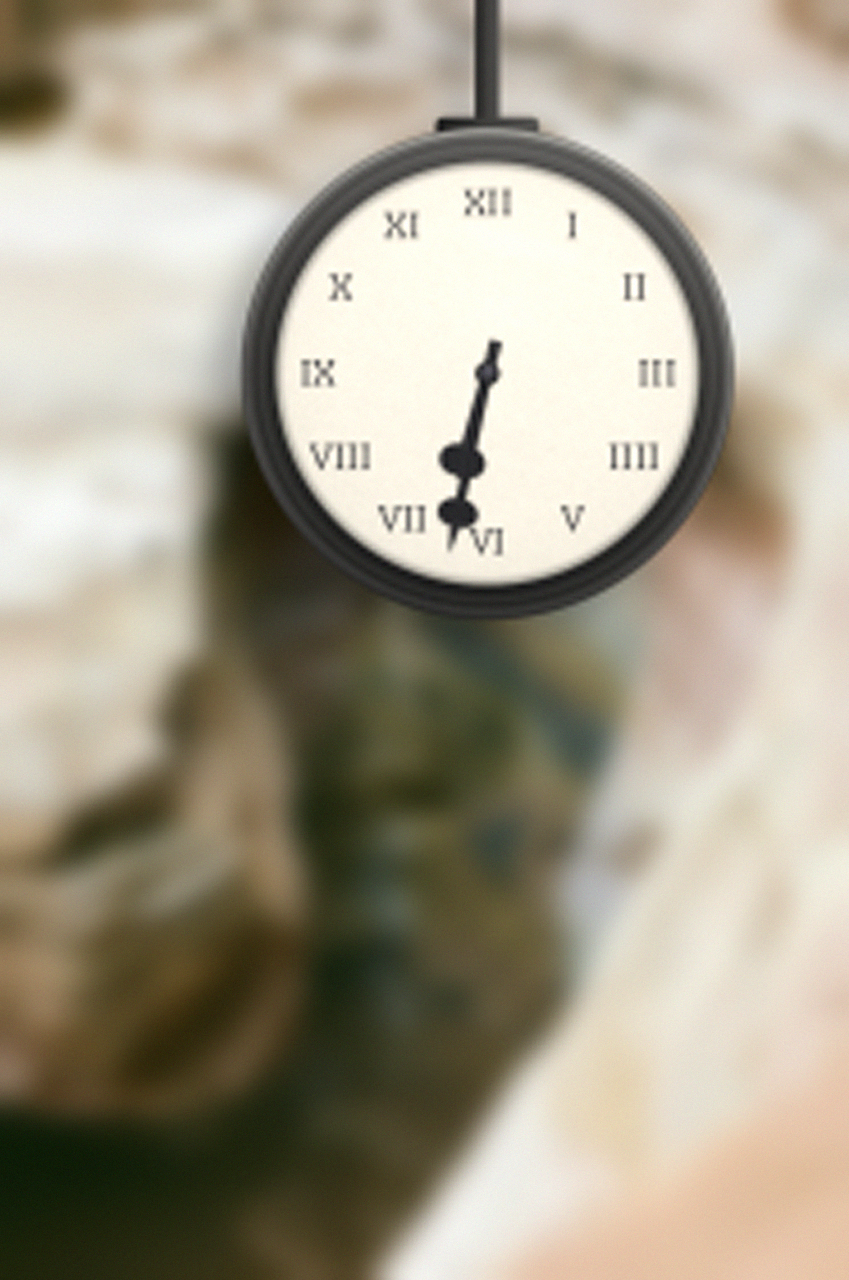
6:32
